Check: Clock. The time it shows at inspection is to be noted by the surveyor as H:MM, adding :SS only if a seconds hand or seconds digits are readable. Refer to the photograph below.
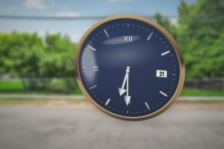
6:30
